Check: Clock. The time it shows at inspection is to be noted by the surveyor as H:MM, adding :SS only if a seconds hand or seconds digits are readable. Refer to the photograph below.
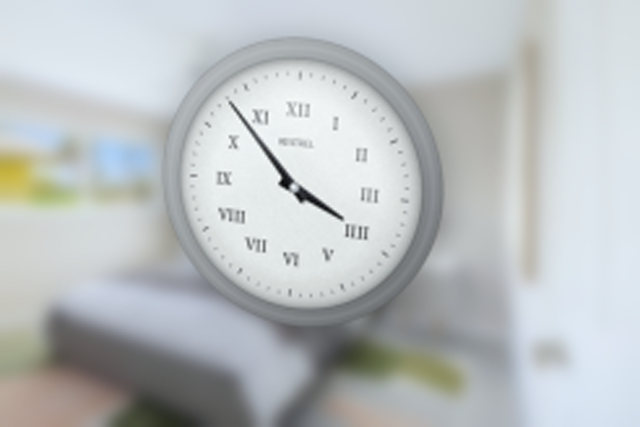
3:53
